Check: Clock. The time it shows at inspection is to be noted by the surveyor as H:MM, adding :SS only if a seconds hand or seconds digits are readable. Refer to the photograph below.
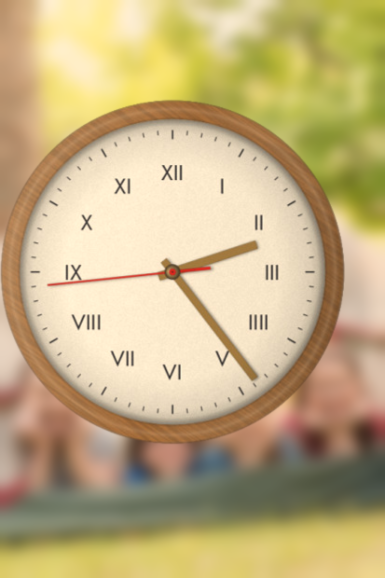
2:23:44
